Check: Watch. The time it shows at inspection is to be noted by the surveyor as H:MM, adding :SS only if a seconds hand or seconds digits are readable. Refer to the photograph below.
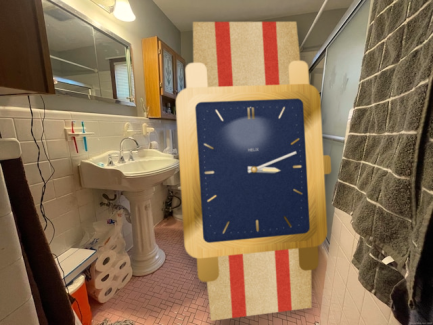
3:12
